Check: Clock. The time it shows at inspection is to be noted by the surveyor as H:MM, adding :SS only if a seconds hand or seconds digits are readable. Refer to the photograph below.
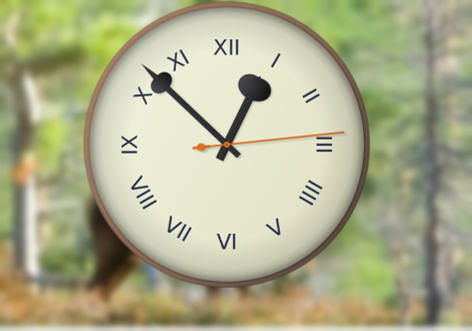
12:52:14
